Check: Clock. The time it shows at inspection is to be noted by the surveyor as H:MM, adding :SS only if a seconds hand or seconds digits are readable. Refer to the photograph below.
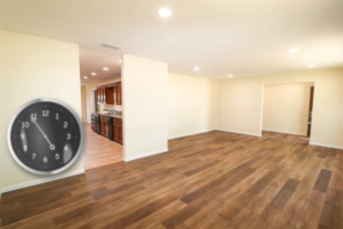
4:54
